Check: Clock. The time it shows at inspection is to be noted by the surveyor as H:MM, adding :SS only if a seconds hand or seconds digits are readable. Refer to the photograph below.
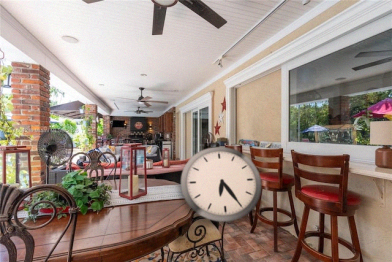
6:25
